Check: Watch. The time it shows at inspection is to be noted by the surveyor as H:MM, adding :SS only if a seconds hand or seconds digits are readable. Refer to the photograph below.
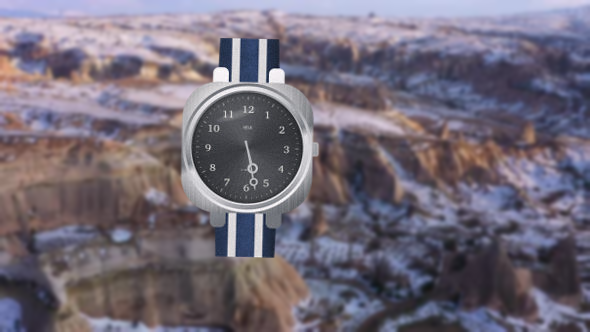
5:28
